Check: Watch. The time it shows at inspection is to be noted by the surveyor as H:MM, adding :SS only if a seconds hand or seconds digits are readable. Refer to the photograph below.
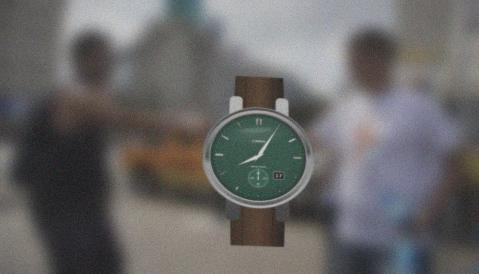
8:05
